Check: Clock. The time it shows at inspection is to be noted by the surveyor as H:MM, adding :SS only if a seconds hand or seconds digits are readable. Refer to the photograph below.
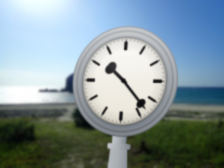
10:23
